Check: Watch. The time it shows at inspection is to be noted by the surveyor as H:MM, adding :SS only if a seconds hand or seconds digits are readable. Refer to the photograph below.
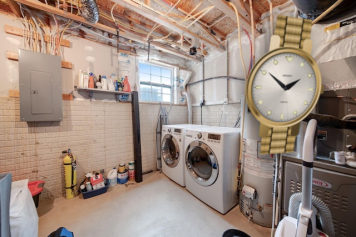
1:51
